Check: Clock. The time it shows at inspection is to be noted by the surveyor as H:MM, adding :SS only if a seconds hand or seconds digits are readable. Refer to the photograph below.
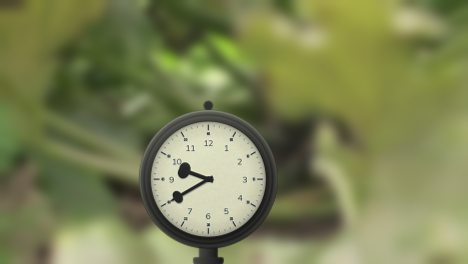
9:40
